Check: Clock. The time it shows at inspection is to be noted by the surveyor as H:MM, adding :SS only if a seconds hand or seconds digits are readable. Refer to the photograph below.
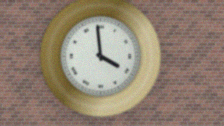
3:59
